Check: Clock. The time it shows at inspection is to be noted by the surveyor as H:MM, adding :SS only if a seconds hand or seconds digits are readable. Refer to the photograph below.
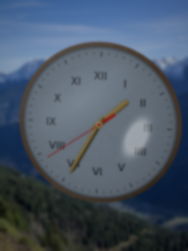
1:34:39
